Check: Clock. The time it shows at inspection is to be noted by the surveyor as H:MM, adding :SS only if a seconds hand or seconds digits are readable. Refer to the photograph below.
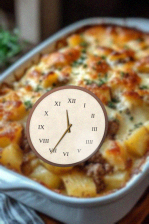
11:35
